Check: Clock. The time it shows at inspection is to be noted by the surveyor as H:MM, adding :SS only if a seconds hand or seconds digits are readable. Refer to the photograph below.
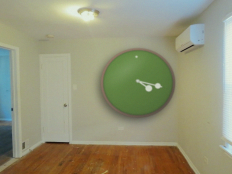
4:18
